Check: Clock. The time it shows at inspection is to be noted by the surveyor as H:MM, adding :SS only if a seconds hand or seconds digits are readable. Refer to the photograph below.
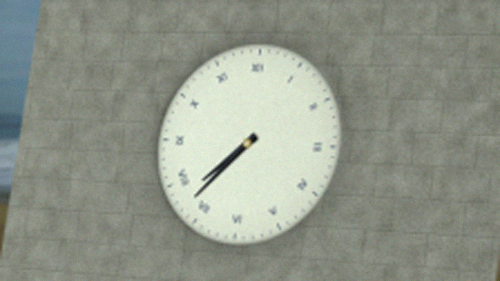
7:37
